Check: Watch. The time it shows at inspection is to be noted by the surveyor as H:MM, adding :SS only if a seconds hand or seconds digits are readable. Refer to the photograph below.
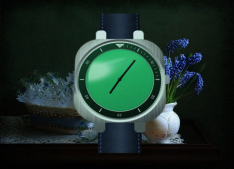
7:06
